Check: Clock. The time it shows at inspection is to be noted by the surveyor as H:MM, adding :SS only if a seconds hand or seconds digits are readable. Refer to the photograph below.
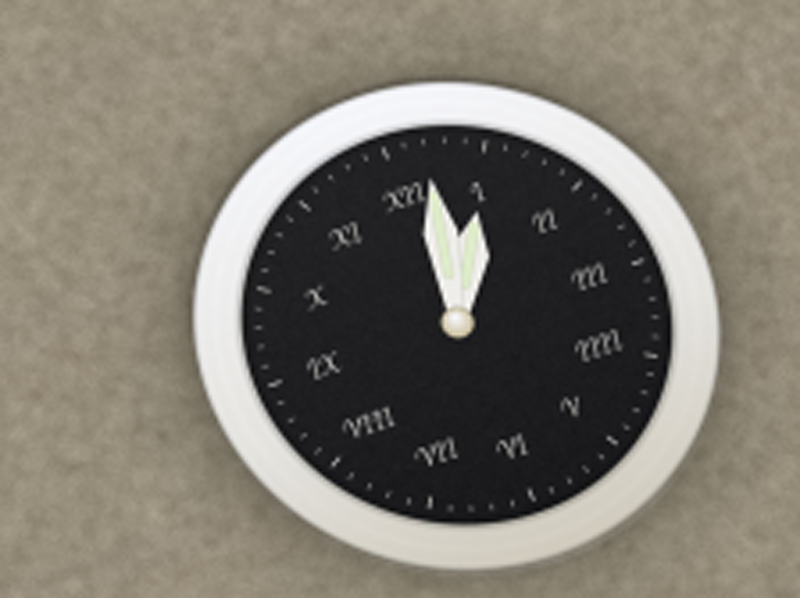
1:02
